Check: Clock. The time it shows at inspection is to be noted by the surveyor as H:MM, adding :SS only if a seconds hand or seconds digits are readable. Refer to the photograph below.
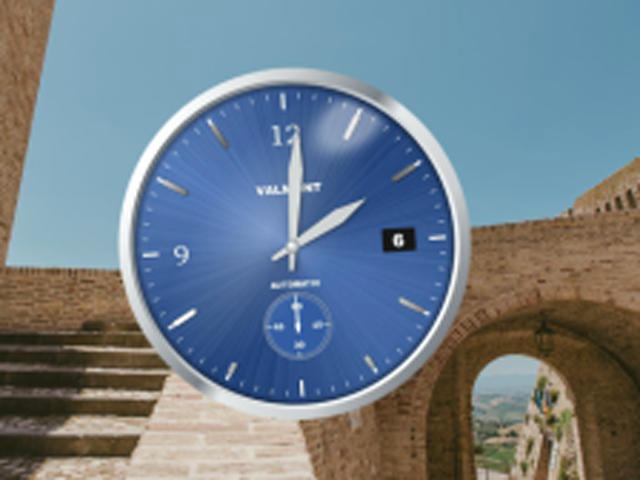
2:01
